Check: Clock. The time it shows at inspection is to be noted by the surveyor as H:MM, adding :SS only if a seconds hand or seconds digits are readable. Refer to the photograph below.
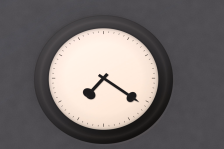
7:21
